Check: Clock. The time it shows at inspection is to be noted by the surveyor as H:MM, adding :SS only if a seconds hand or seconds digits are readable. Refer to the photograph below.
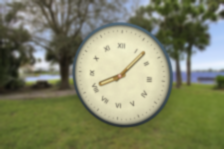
8:07
